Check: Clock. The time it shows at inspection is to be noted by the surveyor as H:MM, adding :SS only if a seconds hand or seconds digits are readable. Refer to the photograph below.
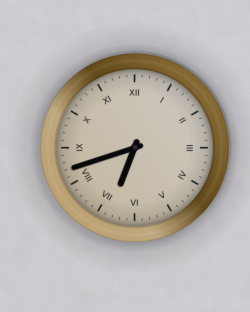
6:42
